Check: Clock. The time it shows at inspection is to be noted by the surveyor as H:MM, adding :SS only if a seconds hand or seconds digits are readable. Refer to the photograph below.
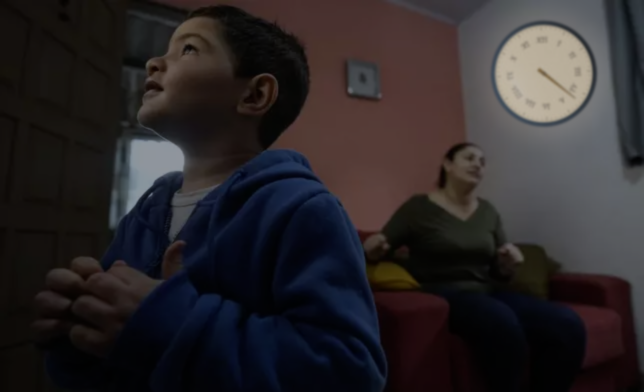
4:22
